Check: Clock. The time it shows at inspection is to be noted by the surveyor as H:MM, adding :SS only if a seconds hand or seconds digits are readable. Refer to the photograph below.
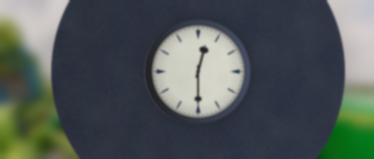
12:30
